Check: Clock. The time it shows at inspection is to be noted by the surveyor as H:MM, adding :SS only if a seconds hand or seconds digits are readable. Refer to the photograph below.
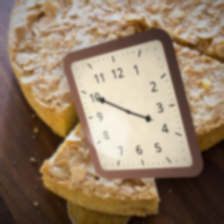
3:50
